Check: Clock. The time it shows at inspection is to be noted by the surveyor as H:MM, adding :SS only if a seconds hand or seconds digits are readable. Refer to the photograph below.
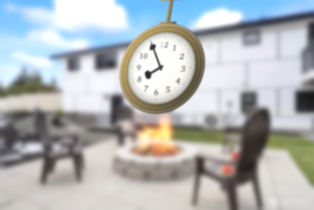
7:55
